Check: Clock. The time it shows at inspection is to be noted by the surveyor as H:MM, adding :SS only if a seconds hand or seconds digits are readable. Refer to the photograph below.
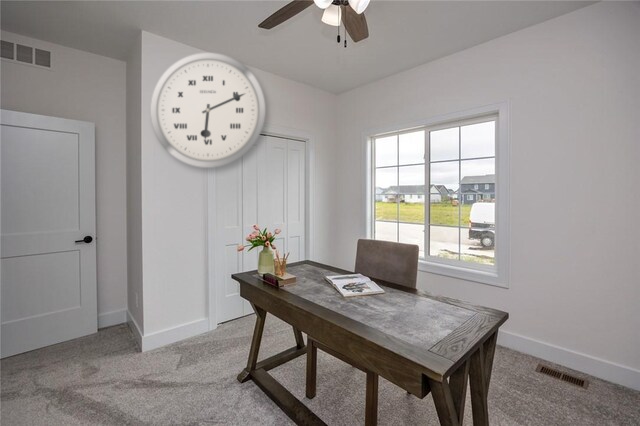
6:11
